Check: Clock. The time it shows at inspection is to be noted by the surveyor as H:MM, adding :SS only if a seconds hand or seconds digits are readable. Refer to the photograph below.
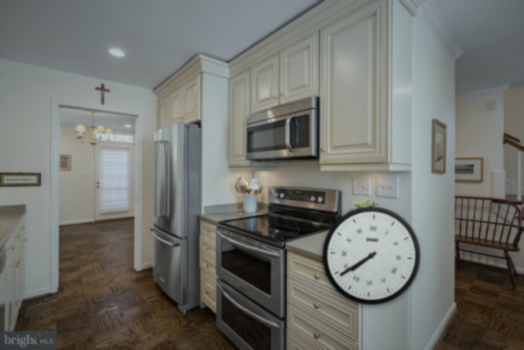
7:39
